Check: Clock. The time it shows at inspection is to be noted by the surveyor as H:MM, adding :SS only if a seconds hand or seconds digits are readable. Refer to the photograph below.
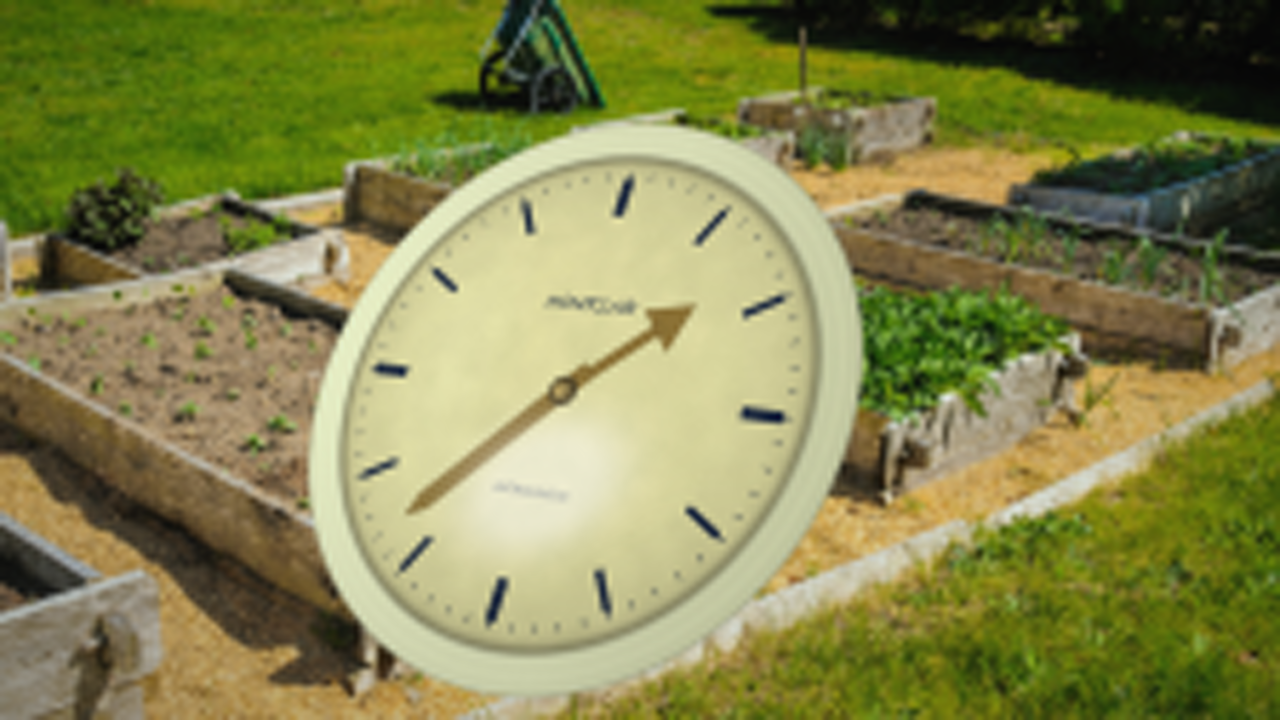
1:37
